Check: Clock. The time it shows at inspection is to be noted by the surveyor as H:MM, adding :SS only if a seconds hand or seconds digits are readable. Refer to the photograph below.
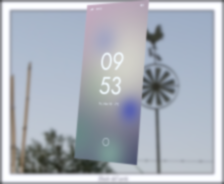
9:53
